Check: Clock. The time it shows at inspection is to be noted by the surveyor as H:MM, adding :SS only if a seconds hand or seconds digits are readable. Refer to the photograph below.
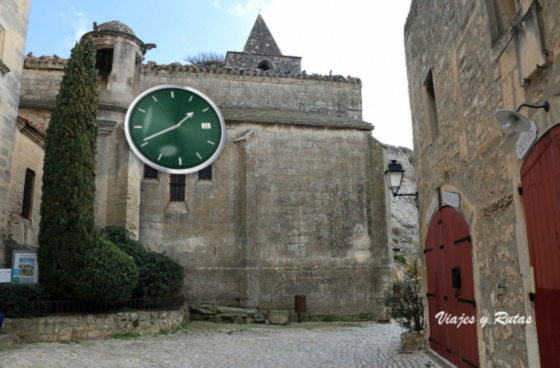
1:41
